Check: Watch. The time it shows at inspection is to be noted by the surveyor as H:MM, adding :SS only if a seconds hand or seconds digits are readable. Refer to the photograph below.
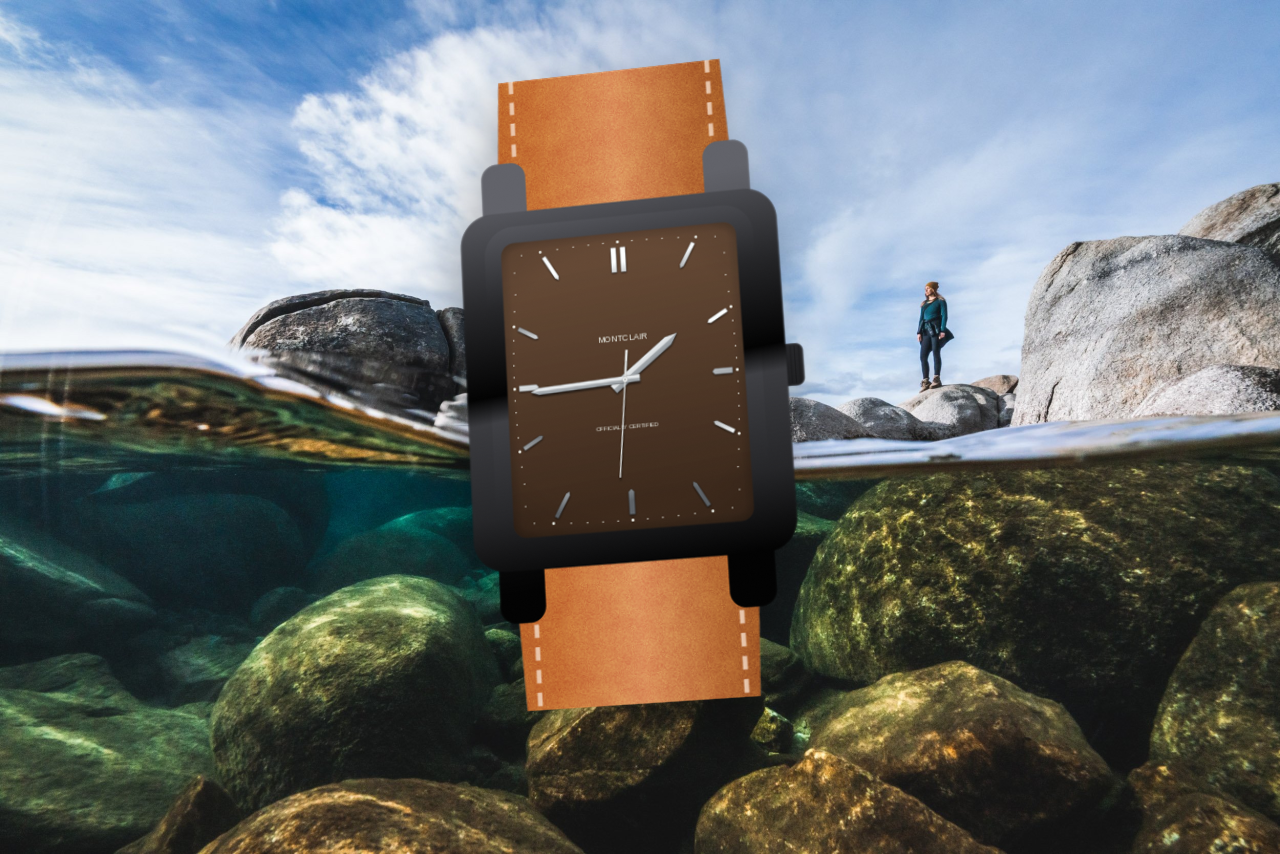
1:44:31
